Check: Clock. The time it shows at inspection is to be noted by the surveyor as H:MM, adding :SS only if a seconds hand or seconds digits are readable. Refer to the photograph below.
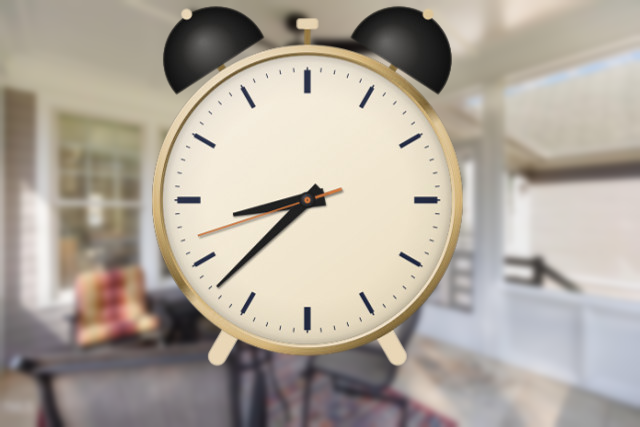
8:37:42
